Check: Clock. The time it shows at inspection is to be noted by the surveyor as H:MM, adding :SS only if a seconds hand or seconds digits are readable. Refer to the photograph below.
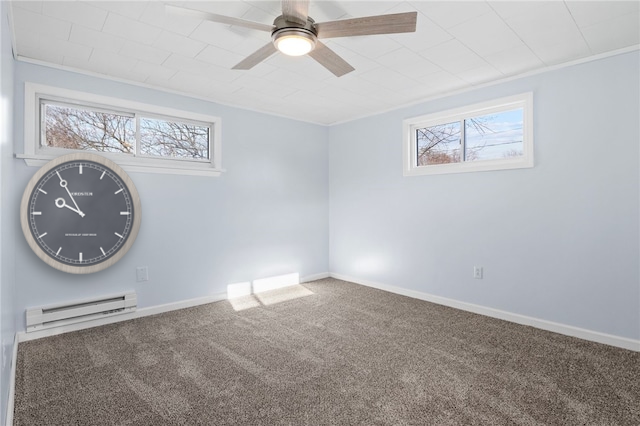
9:55
